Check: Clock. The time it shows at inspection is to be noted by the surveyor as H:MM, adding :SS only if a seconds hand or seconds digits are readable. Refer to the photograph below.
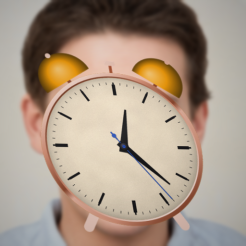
12:22:24
